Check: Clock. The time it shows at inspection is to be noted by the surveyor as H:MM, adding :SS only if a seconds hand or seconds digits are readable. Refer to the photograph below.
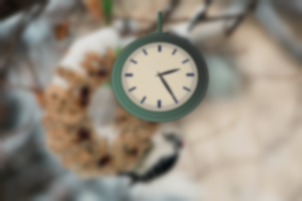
2:25
